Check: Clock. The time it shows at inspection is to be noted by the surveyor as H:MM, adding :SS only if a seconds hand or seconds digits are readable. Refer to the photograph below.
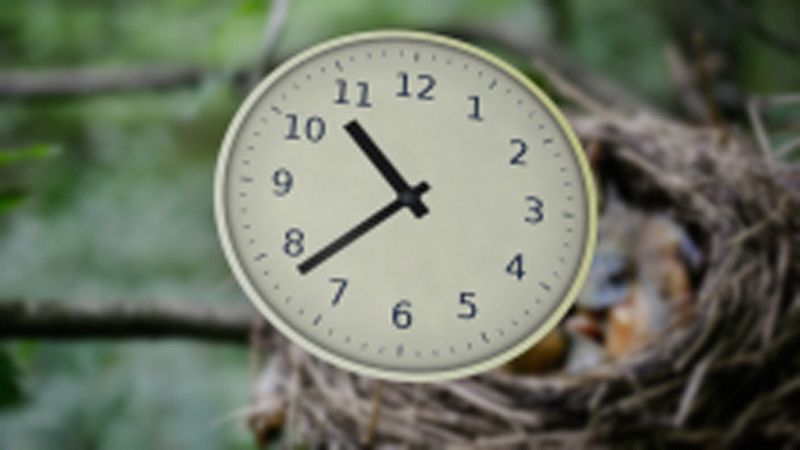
10:38
